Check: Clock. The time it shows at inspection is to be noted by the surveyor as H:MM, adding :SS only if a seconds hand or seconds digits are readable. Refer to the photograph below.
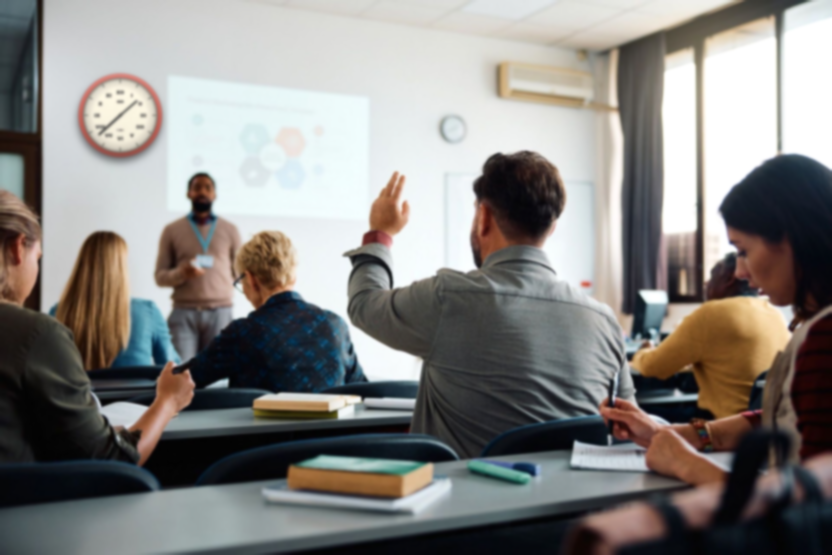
1:38
